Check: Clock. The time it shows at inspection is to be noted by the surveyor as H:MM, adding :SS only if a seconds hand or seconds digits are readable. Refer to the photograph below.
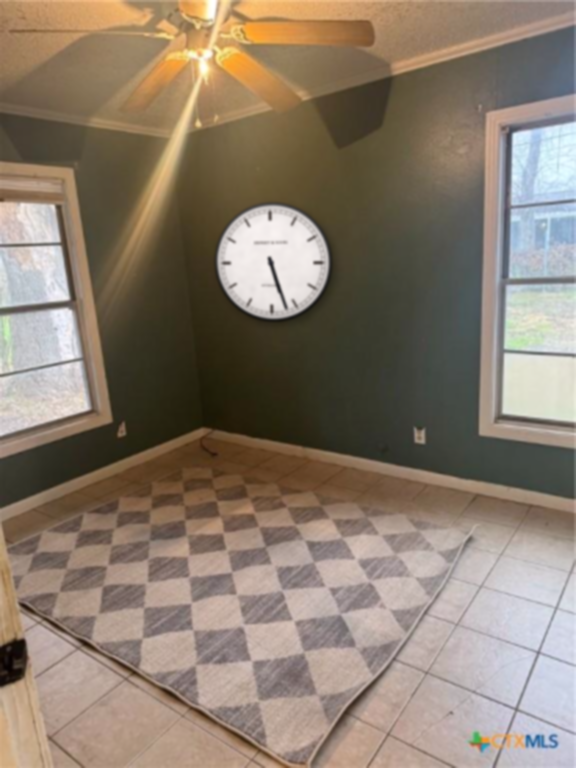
5:27
